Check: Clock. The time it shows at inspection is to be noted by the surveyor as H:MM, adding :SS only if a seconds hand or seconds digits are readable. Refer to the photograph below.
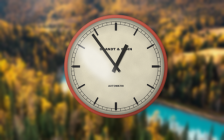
12:54
